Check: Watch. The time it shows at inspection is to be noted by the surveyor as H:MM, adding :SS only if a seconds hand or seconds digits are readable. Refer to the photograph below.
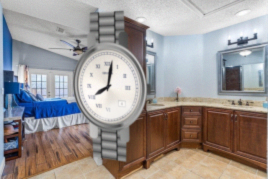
8:02
